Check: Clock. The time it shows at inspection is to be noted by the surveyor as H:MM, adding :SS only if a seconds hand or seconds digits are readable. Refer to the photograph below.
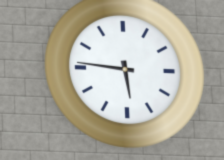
5:46
